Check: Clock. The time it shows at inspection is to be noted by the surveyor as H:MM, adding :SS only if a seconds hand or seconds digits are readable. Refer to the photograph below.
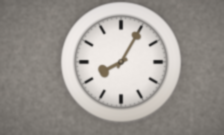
8:05
